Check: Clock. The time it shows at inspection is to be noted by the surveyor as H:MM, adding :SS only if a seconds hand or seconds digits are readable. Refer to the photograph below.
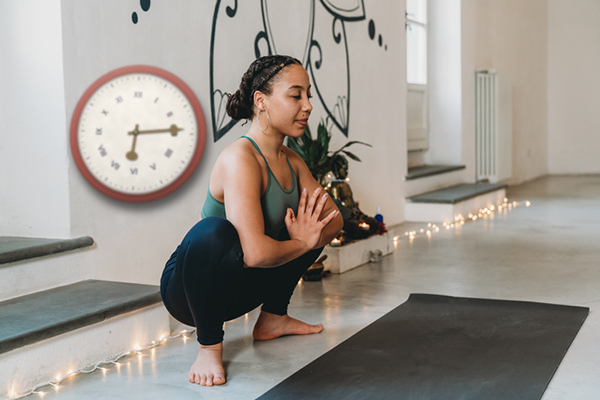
6:14
